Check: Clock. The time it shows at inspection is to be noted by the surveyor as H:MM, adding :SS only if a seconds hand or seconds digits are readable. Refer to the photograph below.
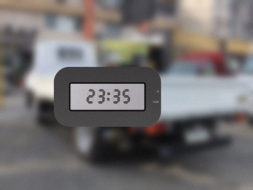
23:35
